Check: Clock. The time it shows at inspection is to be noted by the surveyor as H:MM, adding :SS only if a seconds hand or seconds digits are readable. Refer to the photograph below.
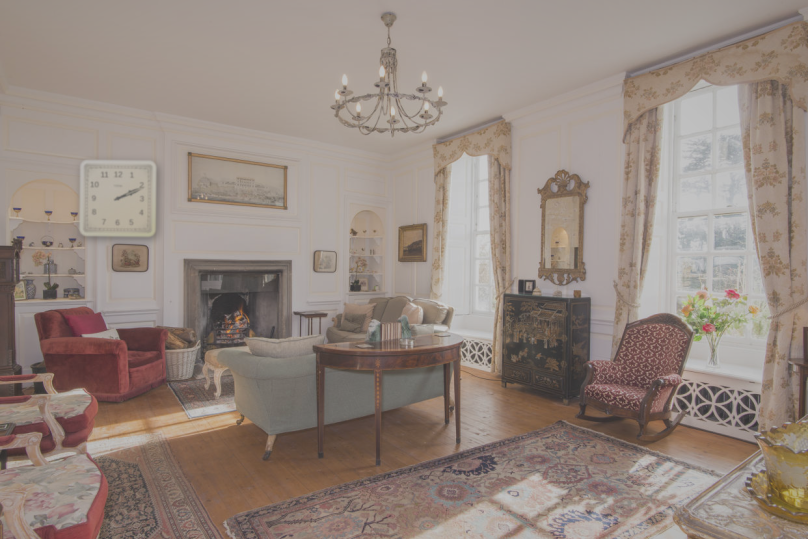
2:11
